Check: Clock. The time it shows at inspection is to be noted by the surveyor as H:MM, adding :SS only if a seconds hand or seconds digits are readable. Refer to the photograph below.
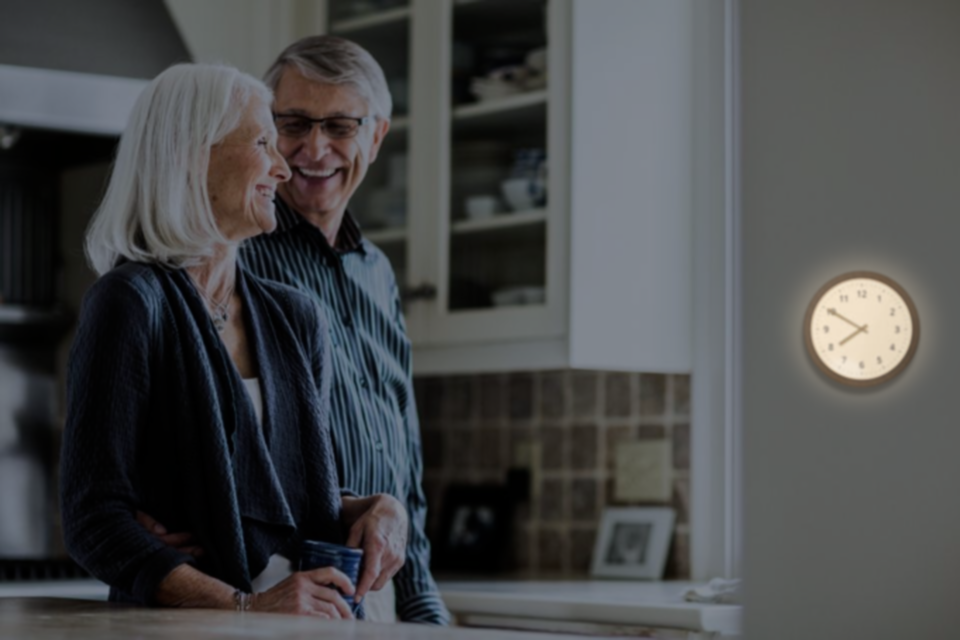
7:50
